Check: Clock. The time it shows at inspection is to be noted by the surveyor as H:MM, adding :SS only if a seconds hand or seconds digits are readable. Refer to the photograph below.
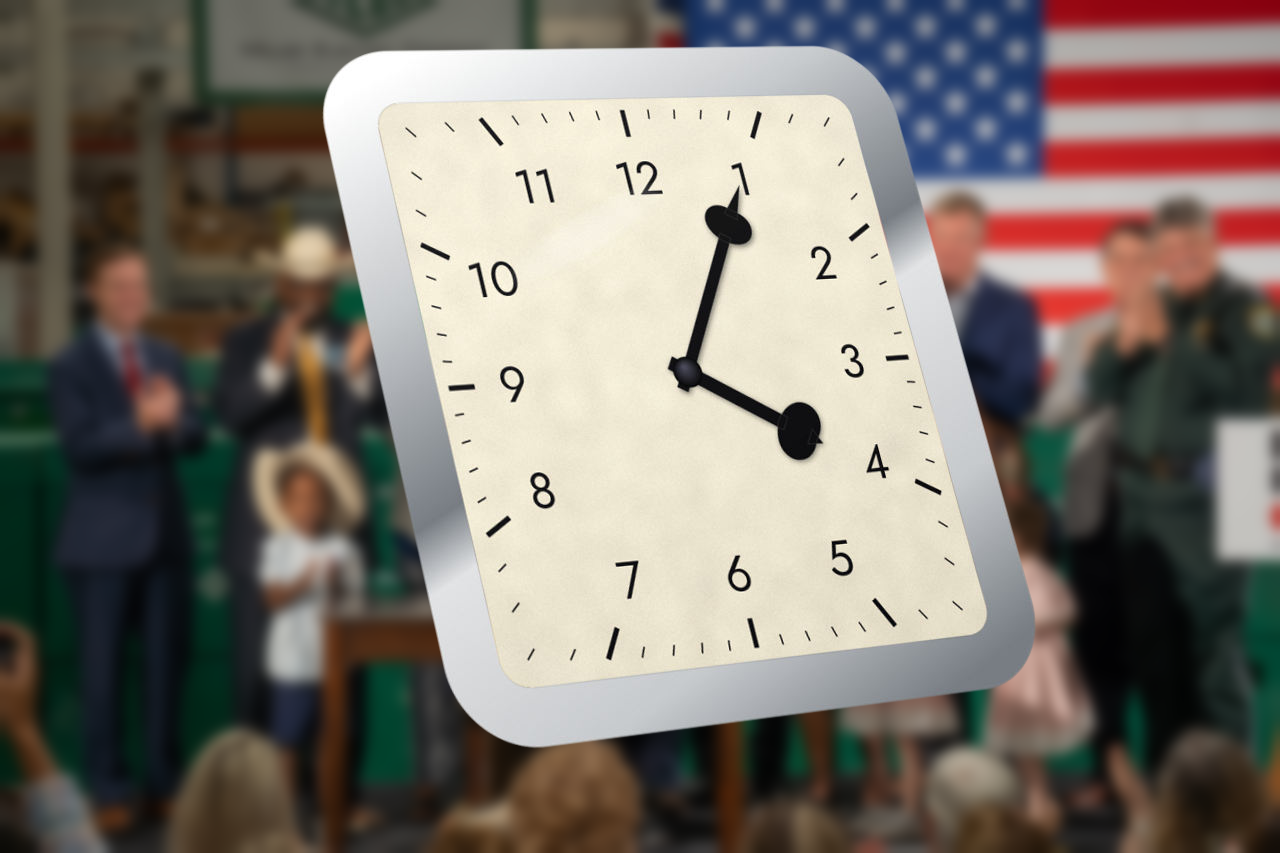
4:05
